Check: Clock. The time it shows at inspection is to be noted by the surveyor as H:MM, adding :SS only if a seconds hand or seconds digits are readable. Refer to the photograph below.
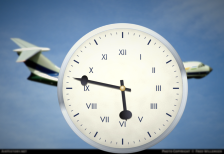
5:47
